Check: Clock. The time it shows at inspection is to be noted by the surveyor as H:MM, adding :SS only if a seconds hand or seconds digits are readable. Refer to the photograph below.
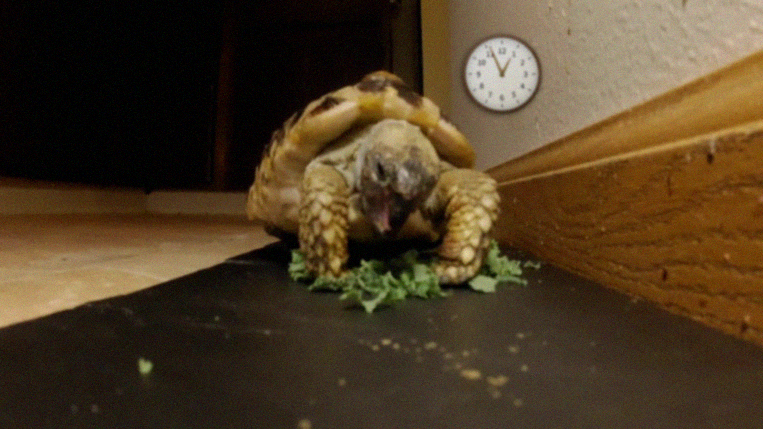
12:56
